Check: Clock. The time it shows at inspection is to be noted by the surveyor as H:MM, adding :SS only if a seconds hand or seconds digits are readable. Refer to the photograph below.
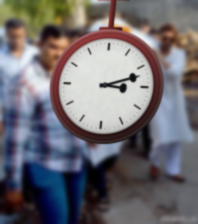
3:12
